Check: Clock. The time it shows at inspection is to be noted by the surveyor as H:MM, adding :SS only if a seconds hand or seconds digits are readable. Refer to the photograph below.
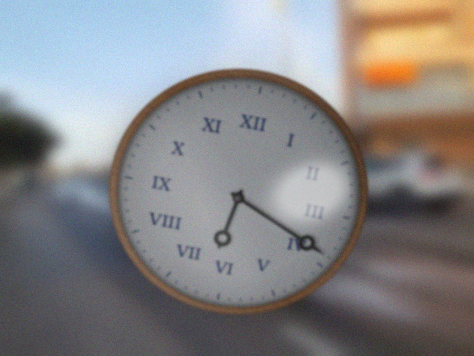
6:19
